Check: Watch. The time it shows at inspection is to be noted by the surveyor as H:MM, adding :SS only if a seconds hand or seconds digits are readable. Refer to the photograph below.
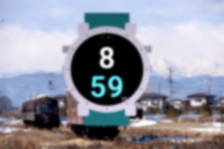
8:59
